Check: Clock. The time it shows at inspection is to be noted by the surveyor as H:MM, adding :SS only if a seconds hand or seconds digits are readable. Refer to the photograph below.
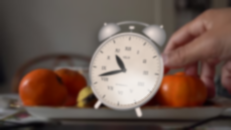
10:42
